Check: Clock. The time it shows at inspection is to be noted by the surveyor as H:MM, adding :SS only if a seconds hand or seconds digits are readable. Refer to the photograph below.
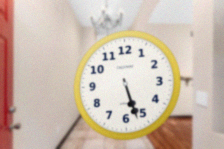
5:27
